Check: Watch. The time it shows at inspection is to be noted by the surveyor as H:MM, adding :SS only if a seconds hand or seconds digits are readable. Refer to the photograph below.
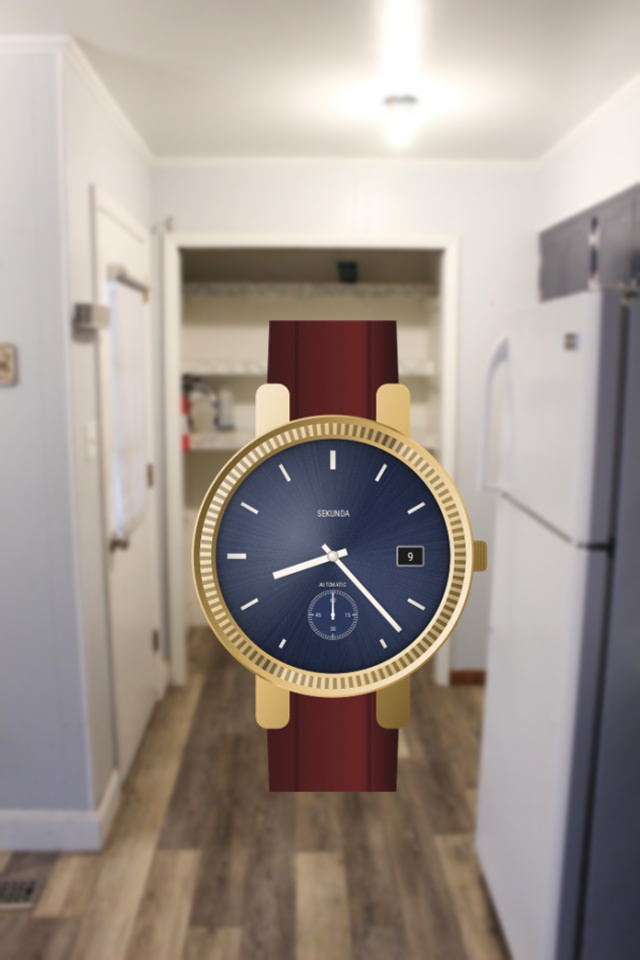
8:23
